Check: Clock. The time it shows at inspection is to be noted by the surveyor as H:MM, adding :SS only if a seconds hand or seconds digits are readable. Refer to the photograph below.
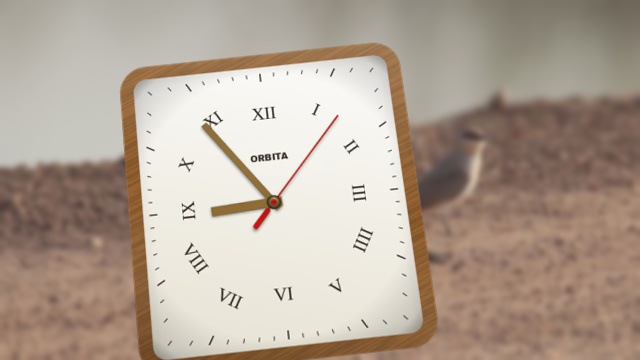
8:54:07
